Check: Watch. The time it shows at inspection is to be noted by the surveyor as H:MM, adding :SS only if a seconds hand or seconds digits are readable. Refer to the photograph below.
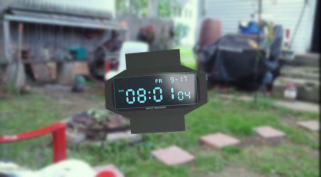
8:01:04
